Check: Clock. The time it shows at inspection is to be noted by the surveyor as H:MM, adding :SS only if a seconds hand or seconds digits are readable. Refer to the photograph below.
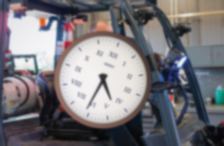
4:31
